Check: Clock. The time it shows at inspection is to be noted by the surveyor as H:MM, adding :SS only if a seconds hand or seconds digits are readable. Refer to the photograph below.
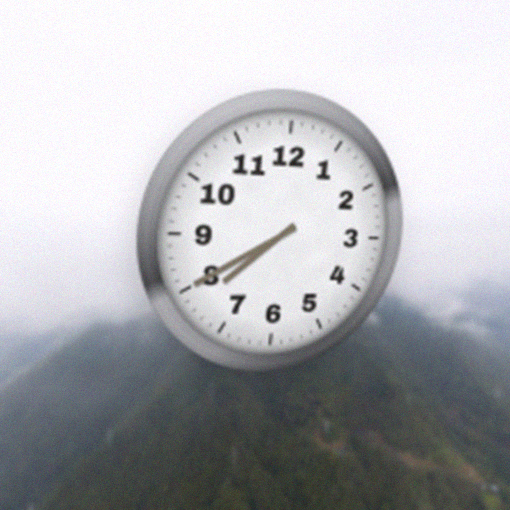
7:40
